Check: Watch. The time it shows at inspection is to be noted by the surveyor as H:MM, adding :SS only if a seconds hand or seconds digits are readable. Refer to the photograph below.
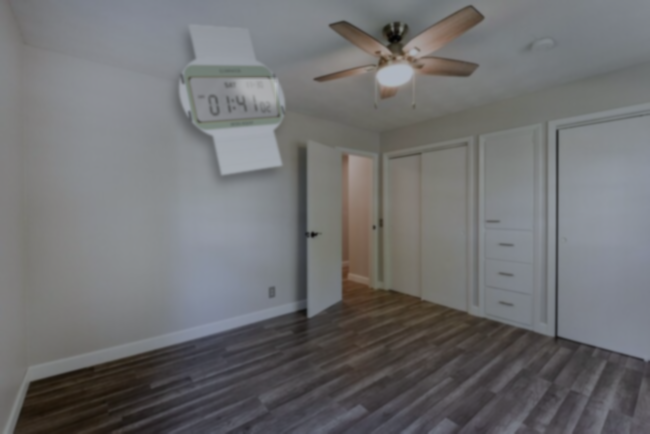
1:41
